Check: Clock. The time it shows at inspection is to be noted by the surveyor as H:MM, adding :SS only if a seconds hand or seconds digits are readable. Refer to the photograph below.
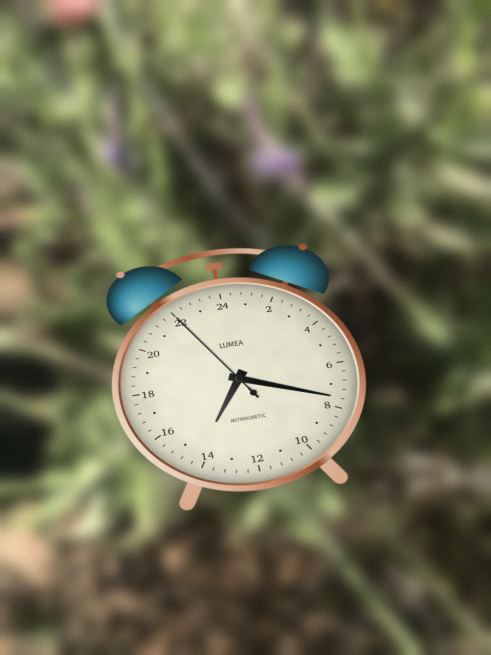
14:18:55
